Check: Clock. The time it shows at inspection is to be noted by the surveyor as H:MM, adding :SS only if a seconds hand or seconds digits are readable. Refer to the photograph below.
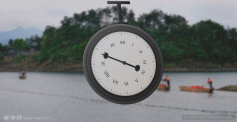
3:49
